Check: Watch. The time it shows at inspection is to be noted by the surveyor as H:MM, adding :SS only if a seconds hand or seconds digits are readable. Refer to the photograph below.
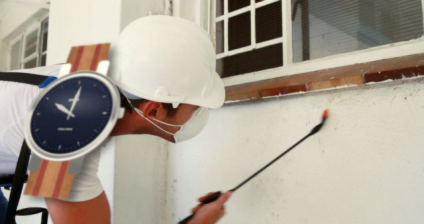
10:01
